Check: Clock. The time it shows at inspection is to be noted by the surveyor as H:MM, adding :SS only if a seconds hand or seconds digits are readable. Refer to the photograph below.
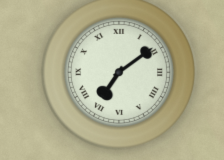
7:09
